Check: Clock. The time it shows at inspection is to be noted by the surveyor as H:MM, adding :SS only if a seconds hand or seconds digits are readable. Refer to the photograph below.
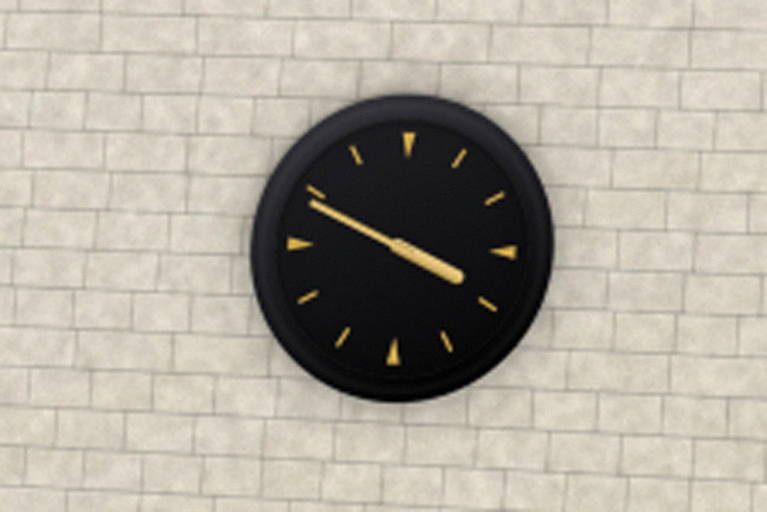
3:49
